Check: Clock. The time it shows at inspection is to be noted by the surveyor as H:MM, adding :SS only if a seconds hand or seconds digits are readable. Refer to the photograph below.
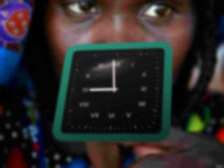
8:59
